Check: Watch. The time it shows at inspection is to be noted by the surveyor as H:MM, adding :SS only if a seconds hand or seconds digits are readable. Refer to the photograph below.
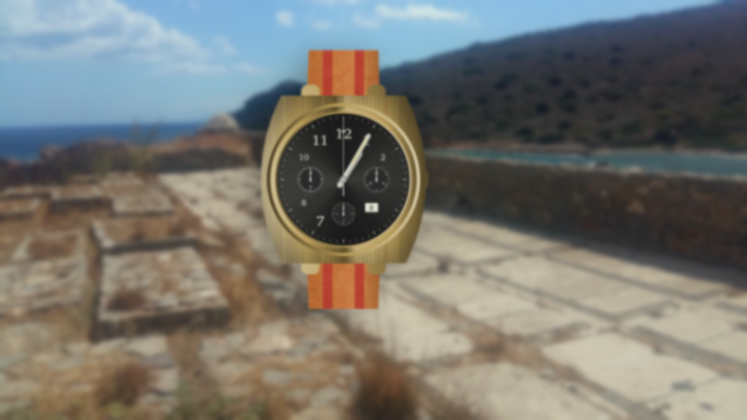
1:05
